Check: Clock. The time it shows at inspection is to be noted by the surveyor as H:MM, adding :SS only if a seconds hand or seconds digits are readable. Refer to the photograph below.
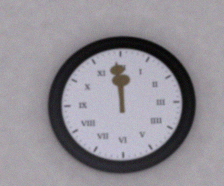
11:59
